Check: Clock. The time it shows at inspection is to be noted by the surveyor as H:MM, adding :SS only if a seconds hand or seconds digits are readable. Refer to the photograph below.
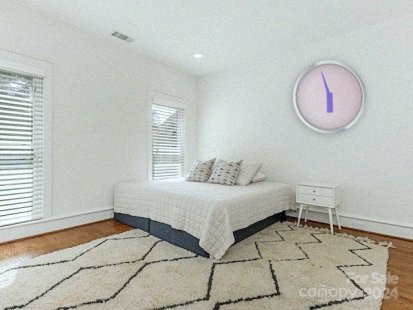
5:57
